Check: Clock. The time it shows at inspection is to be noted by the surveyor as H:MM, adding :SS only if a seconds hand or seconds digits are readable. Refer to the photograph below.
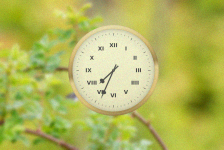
7:34
